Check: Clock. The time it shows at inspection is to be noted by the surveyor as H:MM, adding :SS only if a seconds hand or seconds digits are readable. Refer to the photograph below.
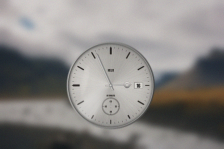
2:56
